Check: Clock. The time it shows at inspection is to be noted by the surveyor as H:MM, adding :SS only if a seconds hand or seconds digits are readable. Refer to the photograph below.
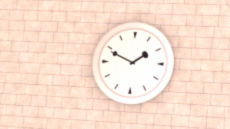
1:49
